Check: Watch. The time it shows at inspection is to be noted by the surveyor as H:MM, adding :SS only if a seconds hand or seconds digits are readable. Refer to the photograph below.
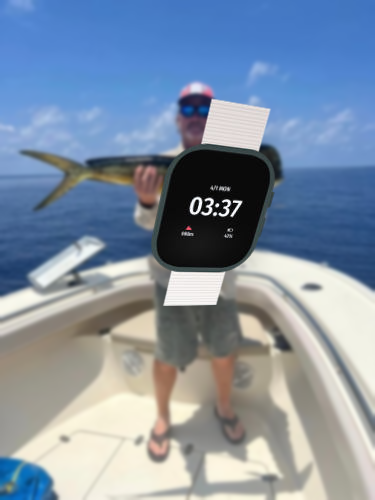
3:37
